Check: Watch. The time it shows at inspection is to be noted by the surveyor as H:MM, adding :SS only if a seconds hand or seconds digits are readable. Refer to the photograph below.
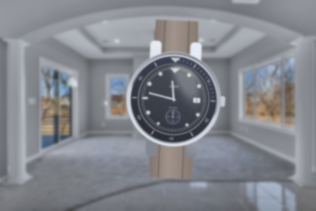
11:47
